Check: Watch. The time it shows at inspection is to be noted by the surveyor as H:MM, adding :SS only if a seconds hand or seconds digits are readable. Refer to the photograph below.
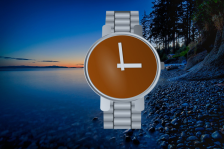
2:59
